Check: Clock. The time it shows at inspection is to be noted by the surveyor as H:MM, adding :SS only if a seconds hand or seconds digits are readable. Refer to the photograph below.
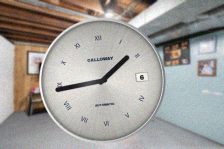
1:44
